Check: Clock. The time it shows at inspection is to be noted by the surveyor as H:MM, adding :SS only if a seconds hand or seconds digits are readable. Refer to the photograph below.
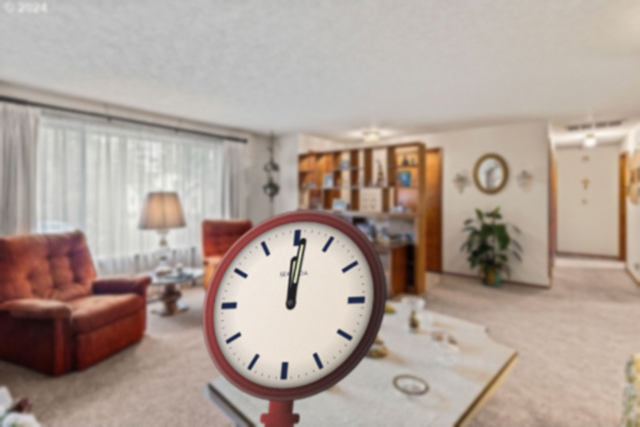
12:01
